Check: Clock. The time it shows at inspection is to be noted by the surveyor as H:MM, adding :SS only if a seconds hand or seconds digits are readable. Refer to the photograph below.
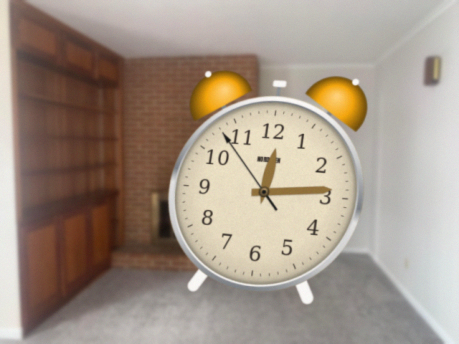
12:13:53
